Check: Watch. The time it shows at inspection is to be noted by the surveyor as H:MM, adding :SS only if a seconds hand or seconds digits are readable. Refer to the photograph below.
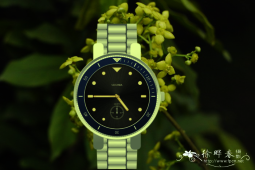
4:45
